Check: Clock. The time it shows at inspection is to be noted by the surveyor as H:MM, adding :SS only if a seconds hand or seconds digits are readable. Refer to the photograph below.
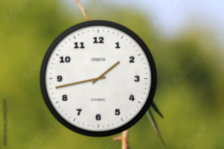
1:43
